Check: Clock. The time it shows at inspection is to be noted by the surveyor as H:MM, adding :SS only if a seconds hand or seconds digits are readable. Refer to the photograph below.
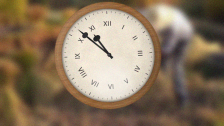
10:52
